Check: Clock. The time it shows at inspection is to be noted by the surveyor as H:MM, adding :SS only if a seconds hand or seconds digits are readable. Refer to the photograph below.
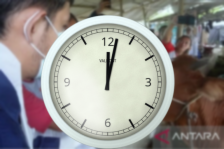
12:02
